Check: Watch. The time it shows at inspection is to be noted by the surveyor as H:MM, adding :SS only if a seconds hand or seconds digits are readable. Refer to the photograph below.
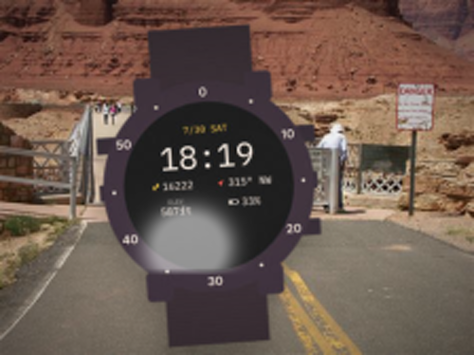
18:19
